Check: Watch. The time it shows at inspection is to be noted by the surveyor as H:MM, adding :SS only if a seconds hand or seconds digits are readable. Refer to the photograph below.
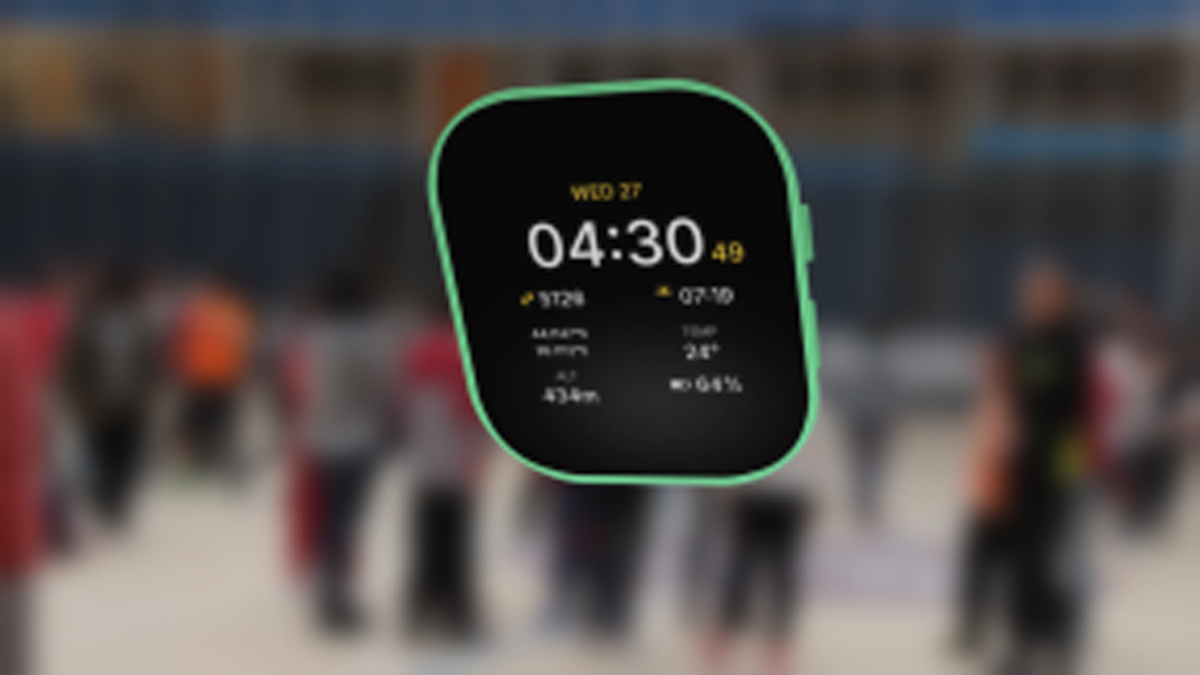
4:30
